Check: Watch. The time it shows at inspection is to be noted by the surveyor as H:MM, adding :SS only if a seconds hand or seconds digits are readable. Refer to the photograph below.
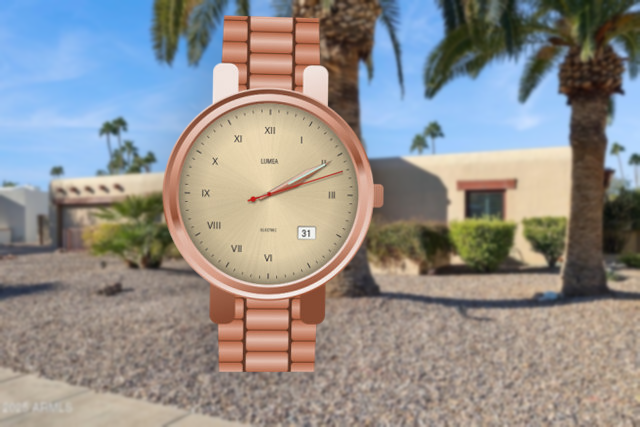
2:10:12
